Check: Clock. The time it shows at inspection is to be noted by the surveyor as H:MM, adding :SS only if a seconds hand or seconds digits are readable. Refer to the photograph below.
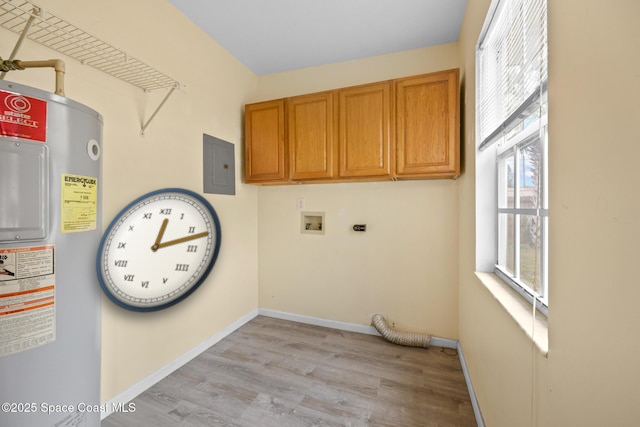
12:12
